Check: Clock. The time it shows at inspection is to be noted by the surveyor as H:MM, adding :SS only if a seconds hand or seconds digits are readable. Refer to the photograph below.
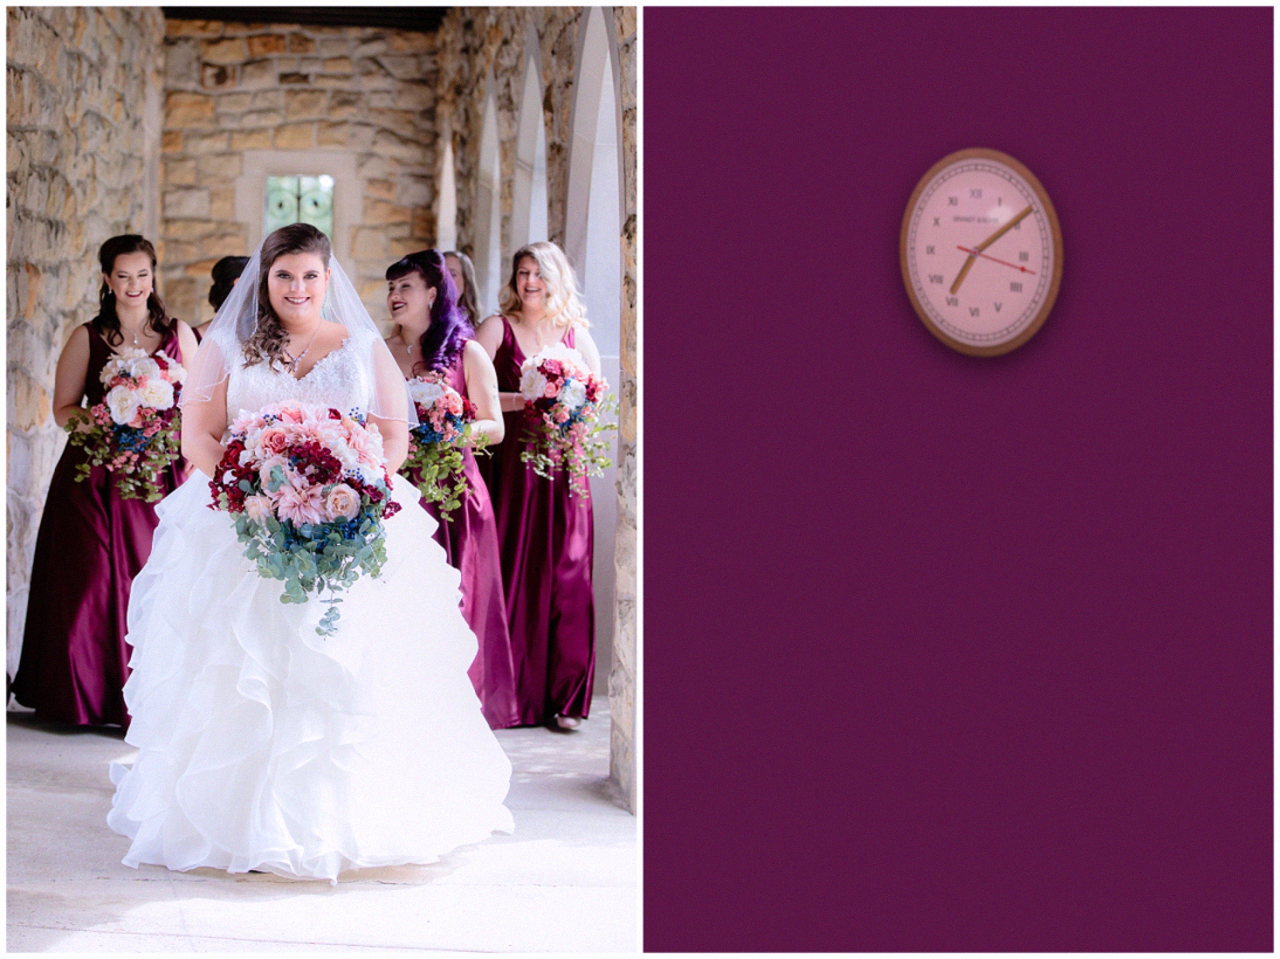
7:09:17
